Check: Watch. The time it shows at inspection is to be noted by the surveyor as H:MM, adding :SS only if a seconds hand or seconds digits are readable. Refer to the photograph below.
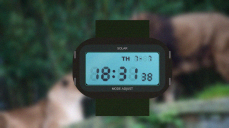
18:31:38
